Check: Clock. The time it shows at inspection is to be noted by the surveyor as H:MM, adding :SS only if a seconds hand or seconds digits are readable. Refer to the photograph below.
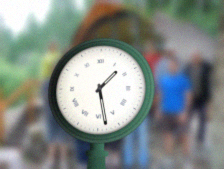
1:28
